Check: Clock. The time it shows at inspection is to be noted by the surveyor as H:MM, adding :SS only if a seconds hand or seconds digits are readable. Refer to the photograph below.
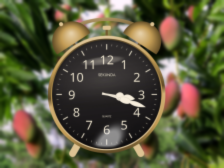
3:18
